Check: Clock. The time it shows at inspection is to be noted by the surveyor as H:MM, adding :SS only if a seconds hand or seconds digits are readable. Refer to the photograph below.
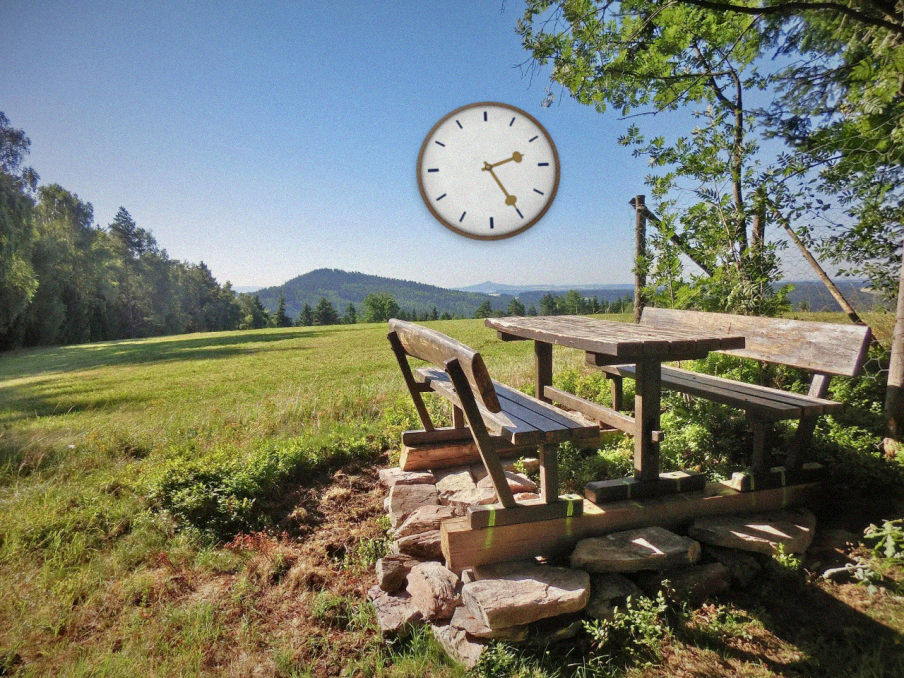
2:25
